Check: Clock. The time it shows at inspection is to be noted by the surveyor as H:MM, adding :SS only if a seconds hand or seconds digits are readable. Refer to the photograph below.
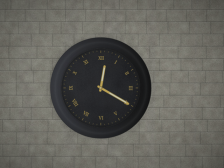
12:20
